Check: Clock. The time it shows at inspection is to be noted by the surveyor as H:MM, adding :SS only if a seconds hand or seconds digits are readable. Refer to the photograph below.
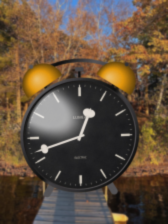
12:42
